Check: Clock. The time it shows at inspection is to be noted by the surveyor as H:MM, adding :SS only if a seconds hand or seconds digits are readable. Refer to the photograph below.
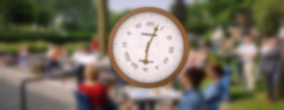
6:03
